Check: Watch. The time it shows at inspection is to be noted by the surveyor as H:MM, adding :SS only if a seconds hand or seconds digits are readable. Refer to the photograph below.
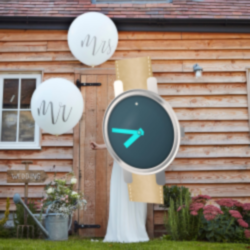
7:46
